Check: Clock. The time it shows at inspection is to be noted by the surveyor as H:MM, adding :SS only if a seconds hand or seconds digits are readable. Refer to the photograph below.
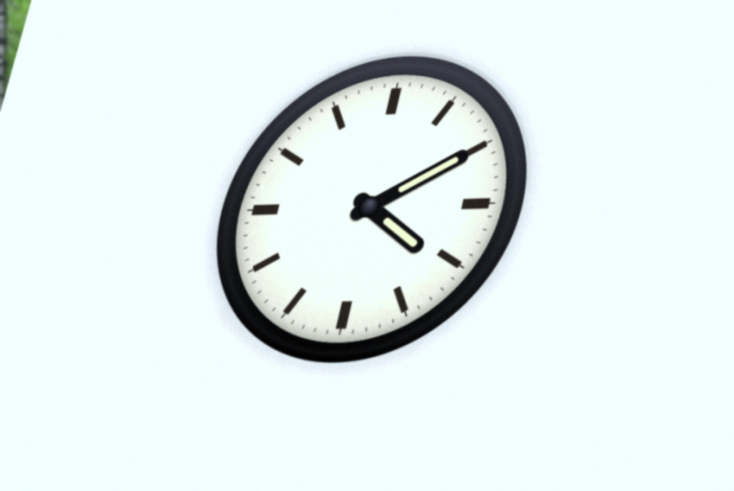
4:10
